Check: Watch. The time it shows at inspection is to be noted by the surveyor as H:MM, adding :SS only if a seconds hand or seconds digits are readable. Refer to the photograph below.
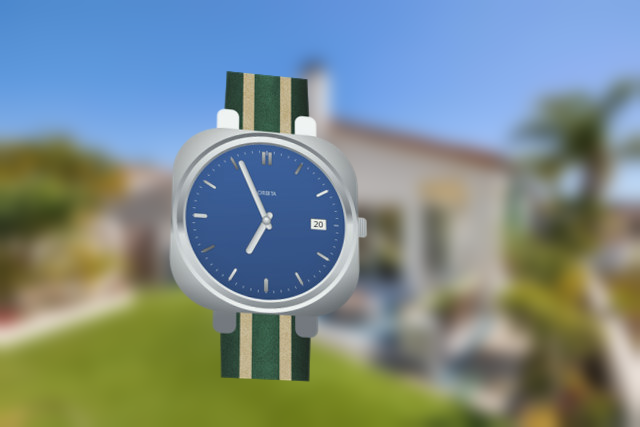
6:56
